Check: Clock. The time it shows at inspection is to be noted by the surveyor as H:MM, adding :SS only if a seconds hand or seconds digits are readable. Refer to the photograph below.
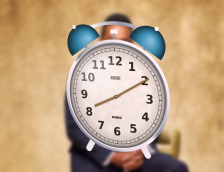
8:10
